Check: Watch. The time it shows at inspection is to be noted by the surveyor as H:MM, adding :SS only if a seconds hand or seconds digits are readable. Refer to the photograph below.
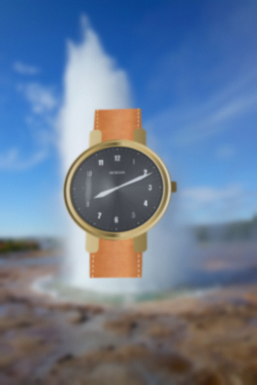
8:11
